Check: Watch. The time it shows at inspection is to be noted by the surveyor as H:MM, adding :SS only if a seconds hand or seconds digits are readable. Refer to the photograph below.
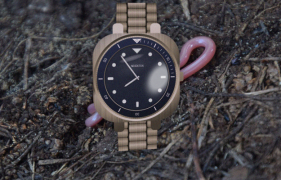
7:54
